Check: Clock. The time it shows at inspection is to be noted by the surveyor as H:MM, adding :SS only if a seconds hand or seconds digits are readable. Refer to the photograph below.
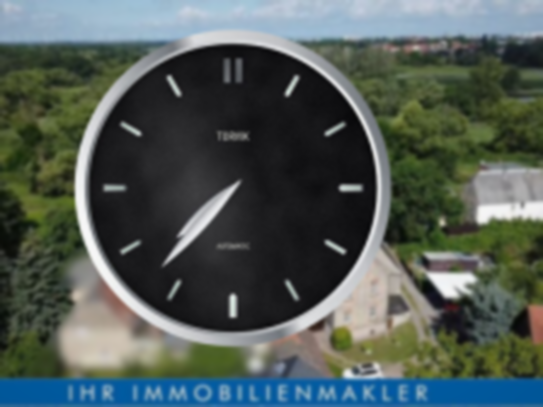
7:37
